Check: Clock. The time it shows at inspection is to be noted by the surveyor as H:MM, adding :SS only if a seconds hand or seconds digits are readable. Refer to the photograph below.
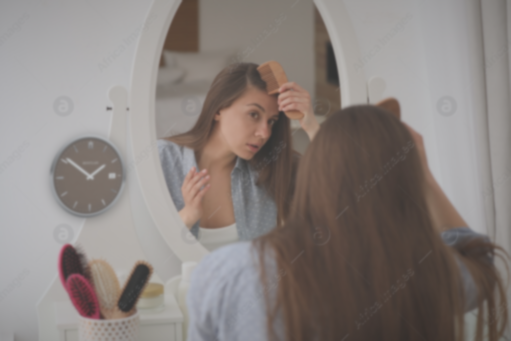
1:51
